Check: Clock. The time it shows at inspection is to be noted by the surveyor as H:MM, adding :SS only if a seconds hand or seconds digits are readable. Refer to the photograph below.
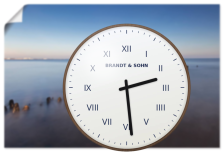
2:29
